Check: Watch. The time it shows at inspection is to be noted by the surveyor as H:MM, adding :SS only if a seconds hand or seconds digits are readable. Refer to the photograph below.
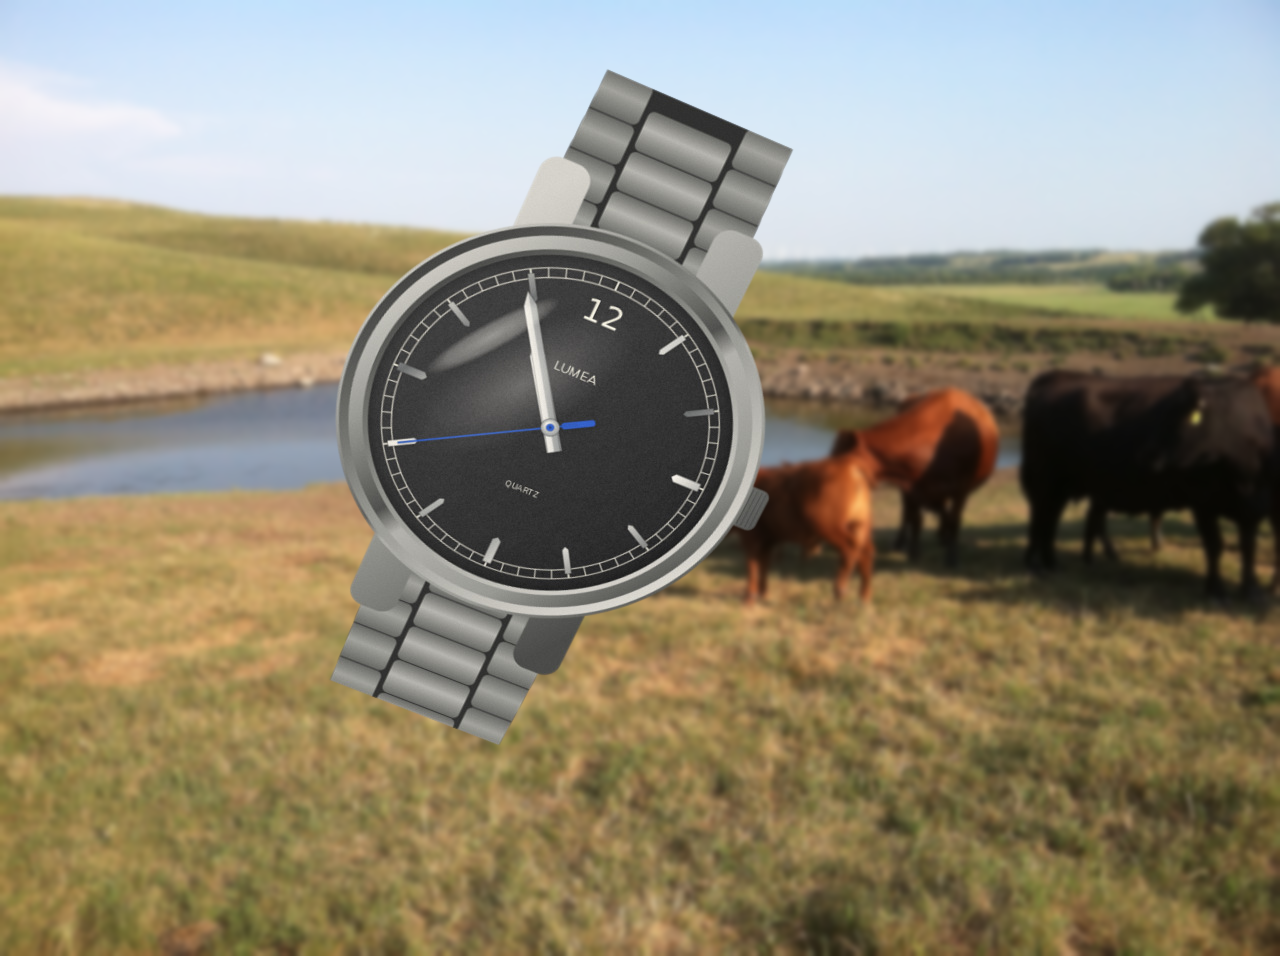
10:54:40
